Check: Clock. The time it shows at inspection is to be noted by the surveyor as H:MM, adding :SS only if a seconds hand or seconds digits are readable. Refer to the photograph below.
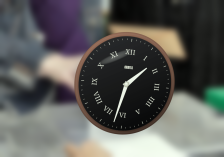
1:32
